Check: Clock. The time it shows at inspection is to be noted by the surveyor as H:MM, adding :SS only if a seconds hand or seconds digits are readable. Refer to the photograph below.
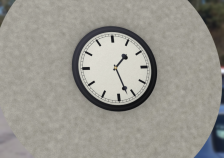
1:27
